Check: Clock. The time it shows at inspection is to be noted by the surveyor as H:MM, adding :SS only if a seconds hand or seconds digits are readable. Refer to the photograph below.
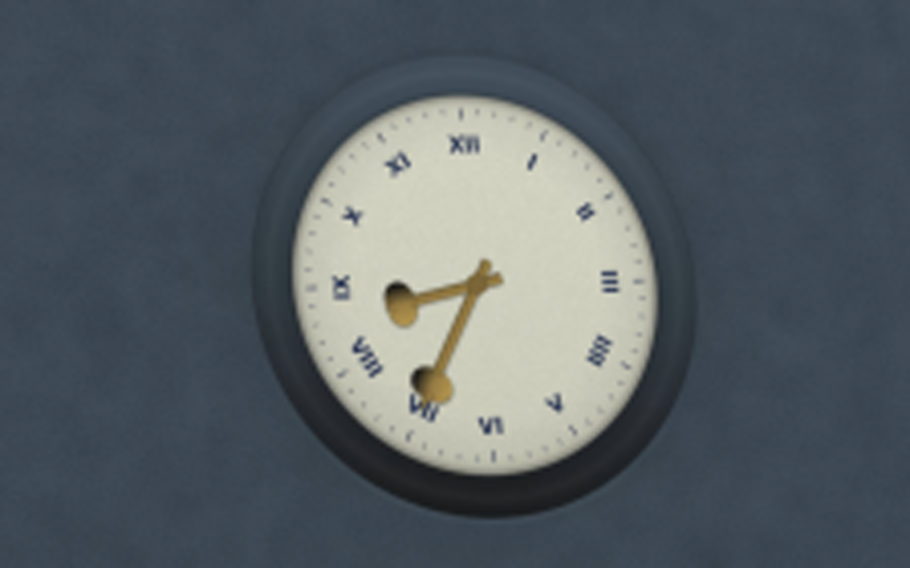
8:35
